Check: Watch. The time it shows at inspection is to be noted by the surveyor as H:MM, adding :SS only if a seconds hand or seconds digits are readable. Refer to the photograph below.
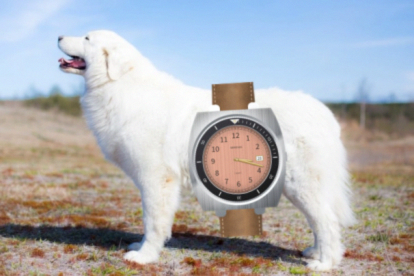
3:18
